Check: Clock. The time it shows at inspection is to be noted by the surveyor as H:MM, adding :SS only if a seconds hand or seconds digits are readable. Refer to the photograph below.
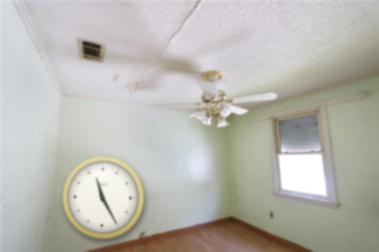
11:25
